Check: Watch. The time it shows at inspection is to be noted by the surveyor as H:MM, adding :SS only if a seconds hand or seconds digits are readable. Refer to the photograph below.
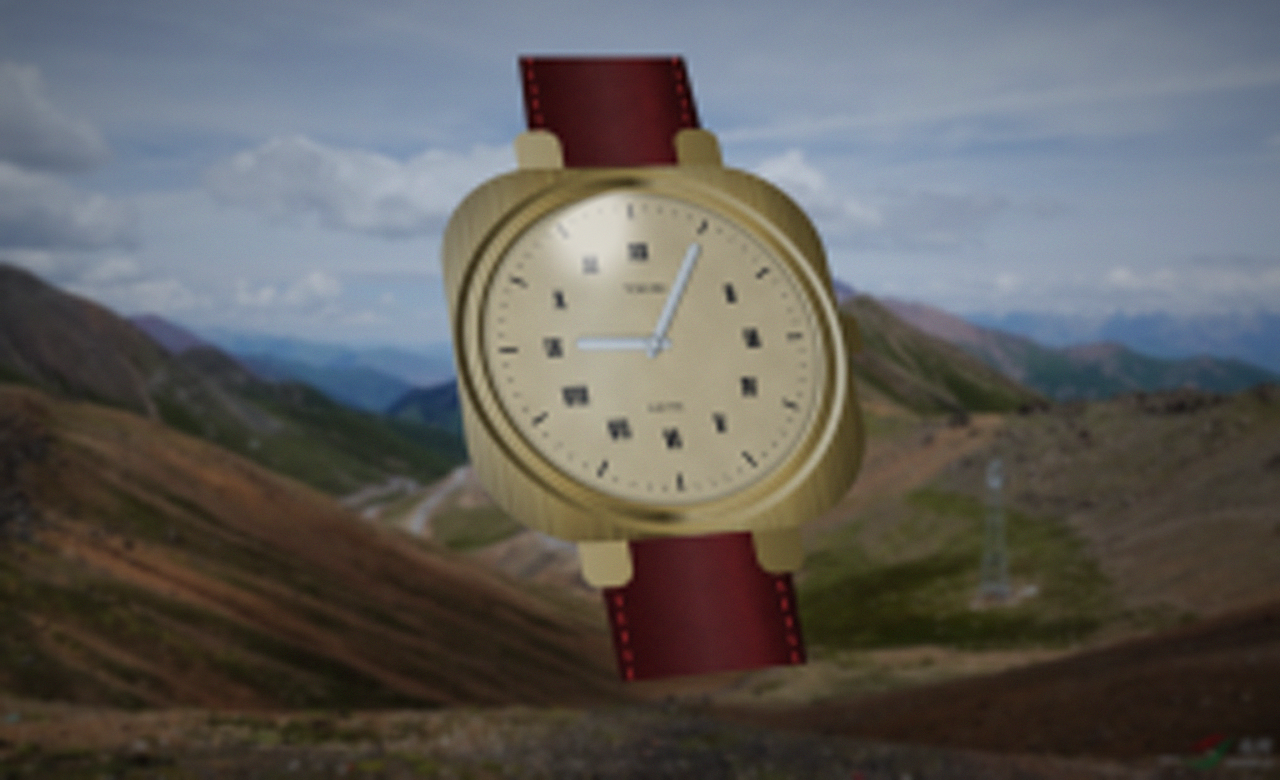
9:05
